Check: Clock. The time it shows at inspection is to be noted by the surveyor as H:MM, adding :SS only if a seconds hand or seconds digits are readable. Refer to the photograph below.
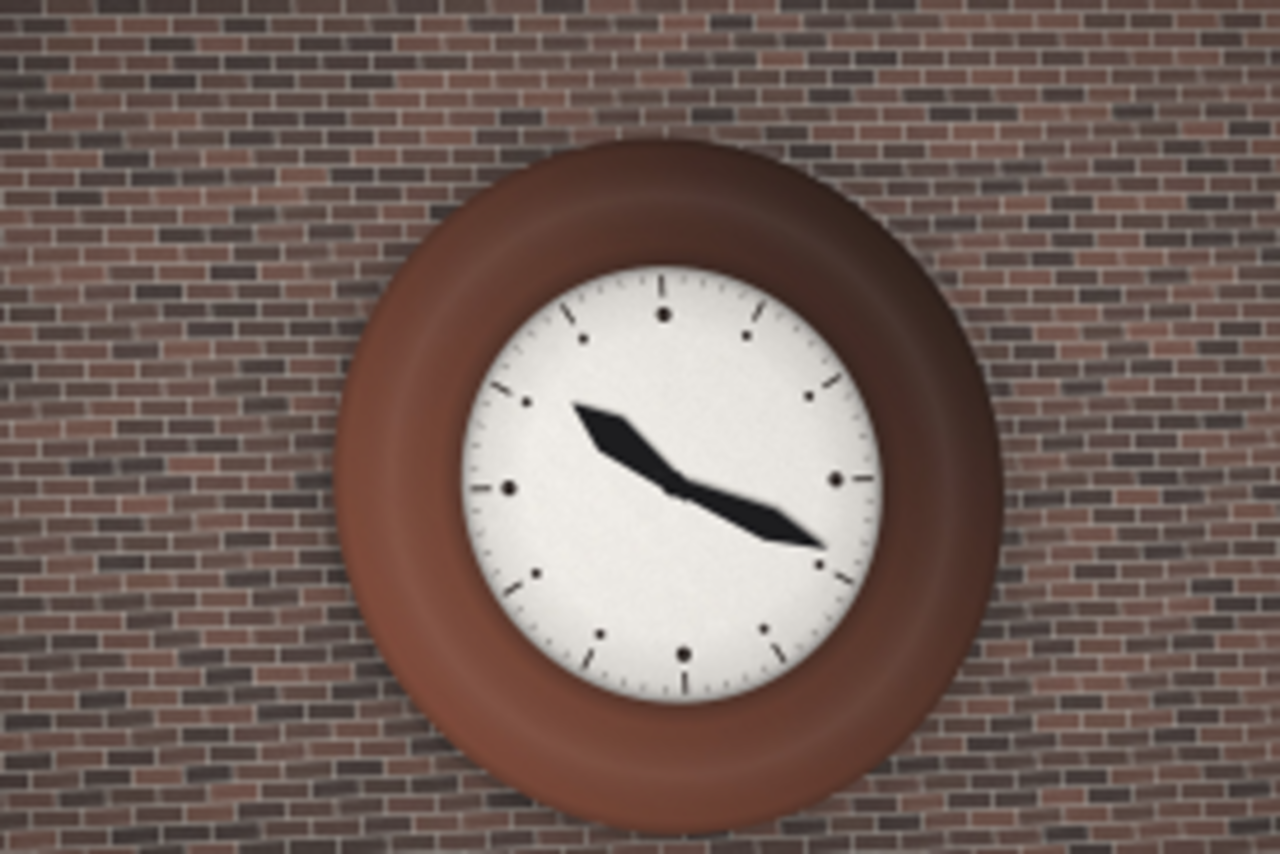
10:19
